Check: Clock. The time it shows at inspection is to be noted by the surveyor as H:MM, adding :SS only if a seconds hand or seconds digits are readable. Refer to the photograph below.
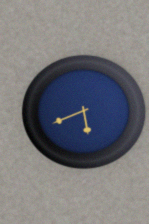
5:41
